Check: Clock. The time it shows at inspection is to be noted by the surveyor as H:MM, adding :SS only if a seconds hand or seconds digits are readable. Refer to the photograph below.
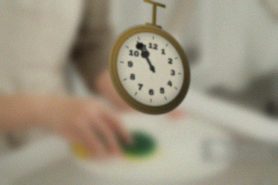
10:54
